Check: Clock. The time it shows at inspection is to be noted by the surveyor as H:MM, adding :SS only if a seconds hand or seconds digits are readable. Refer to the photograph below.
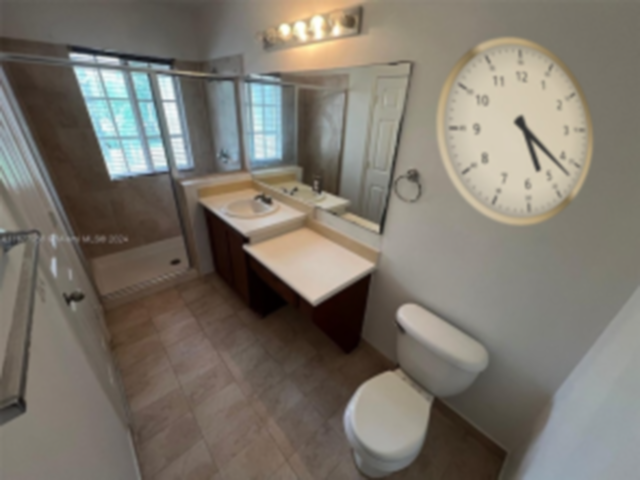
5:22
